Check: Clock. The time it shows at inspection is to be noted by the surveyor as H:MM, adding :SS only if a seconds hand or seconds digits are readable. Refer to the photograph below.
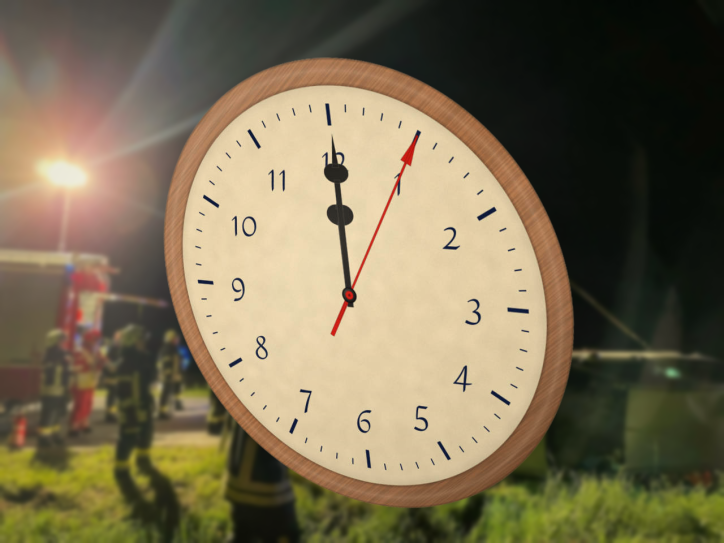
12:00:05
